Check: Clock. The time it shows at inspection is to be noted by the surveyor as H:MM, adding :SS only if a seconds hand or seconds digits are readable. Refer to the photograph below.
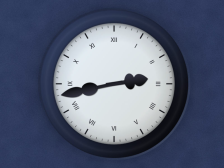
2:43
